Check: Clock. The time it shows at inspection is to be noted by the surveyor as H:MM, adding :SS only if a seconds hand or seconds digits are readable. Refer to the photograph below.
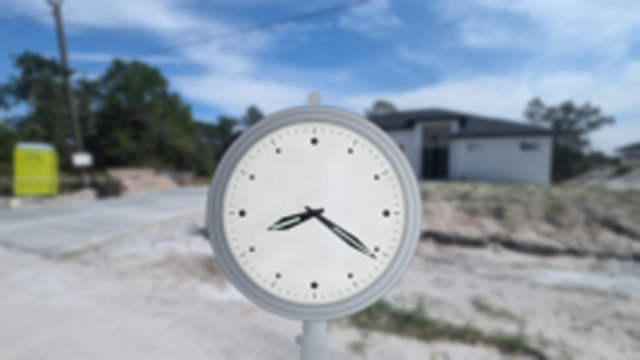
8:21
